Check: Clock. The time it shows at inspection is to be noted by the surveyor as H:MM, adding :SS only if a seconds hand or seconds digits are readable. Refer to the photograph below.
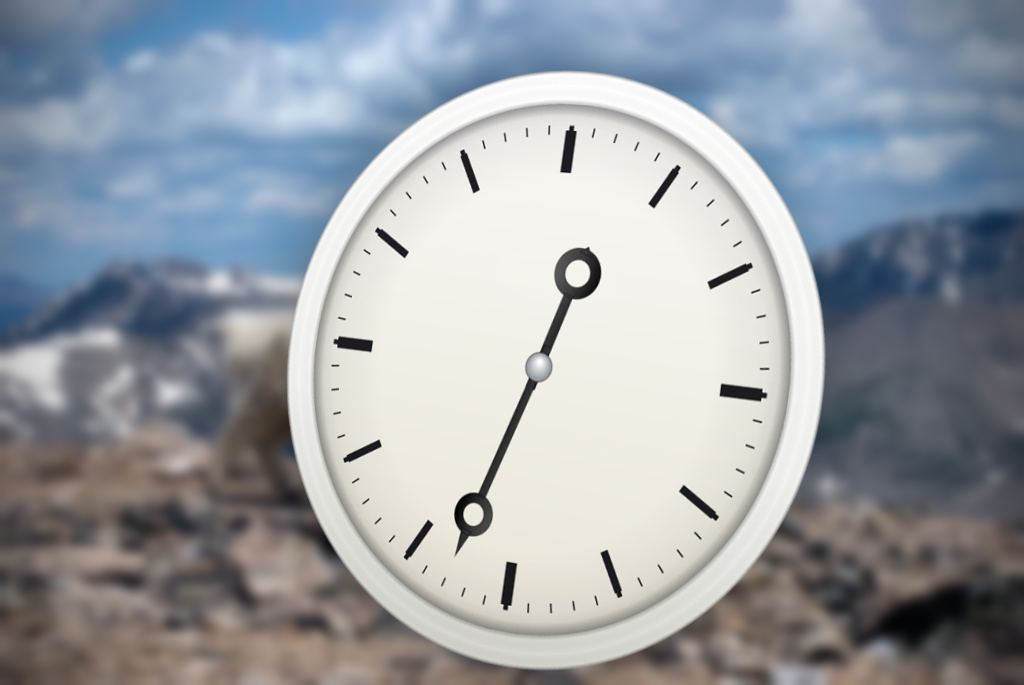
12:33
